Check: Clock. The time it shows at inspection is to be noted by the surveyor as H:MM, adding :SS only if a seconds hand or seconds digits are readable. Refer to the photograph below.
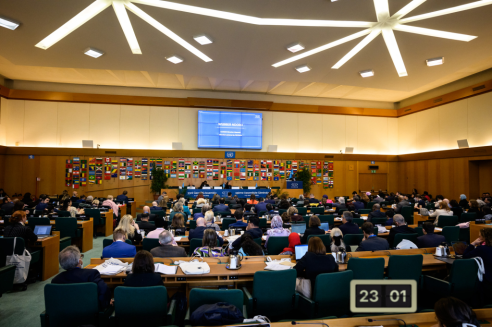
23:01
